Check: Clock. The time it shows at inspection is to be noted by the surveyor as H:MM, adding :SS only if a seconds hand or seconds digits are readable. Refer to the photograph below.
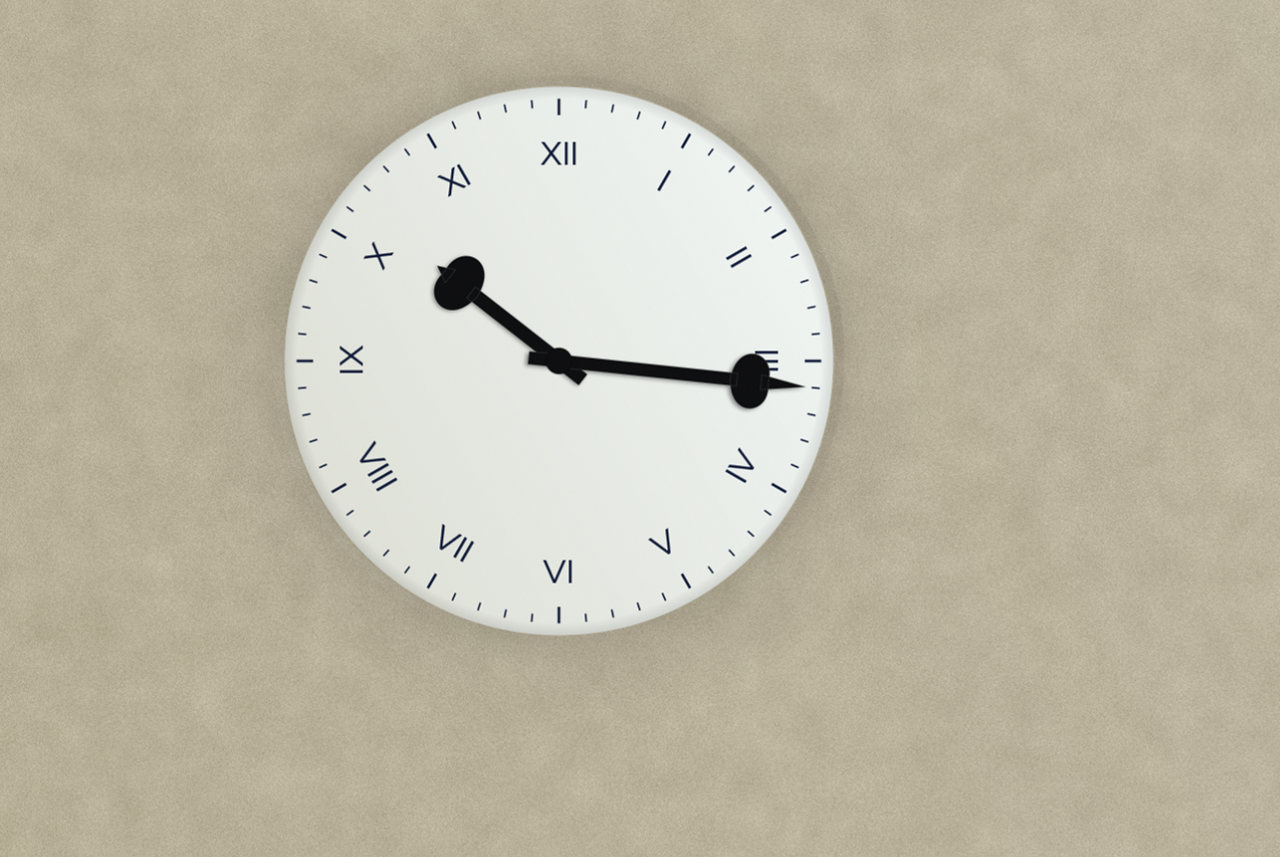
10:16
